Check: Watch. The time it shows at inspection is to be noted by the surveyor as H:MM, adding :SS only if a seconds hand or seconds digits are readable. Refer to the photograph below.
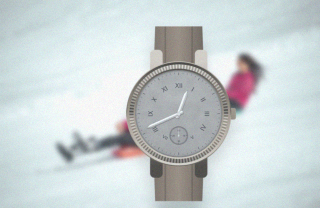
12:41
